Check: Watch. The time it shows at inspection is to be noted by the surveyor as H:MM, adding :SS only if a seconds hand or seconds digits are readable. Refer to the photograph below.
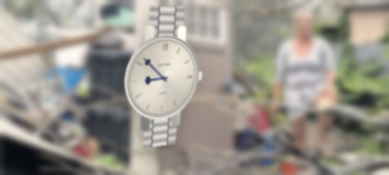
8:52
